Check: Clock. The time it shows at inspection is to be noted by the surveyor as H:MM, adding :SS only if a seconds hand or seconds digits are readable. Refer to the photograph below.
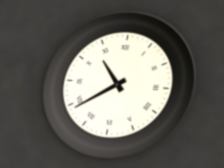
10:39
